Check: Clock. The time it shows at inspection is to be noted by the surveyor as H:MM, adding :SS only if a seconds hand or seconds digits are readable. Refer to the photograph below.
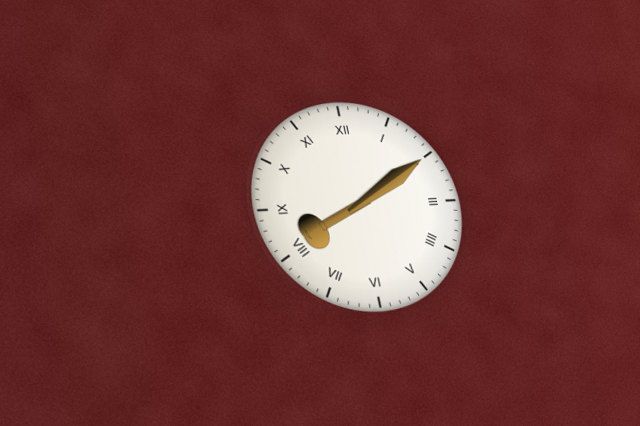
8:10
